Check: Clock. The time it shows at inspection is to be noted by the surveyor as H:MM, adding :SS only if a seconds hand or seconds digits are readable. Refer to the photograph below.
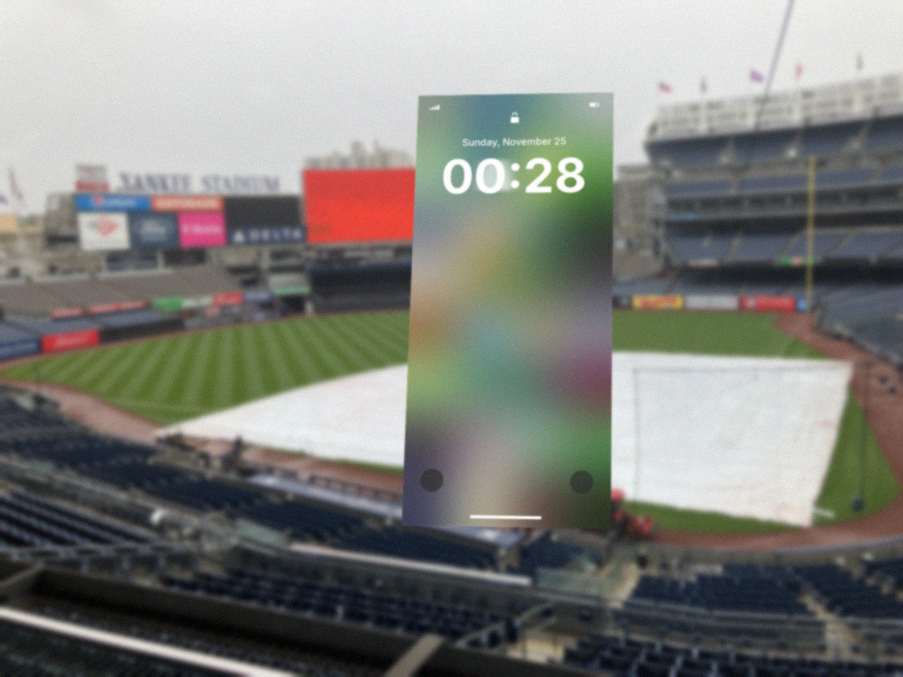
0:28
